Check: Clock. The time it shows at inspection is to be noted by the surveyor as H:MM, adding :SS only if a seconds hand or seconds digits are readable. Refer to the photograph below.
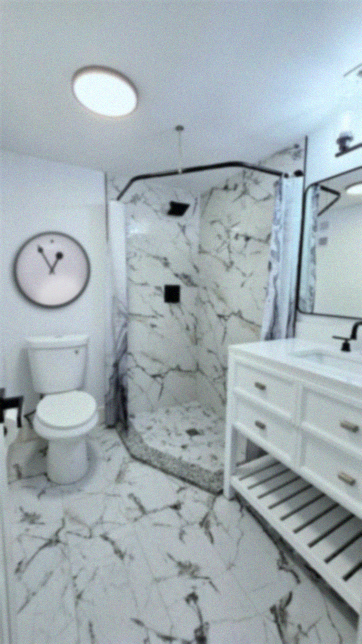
12:55
